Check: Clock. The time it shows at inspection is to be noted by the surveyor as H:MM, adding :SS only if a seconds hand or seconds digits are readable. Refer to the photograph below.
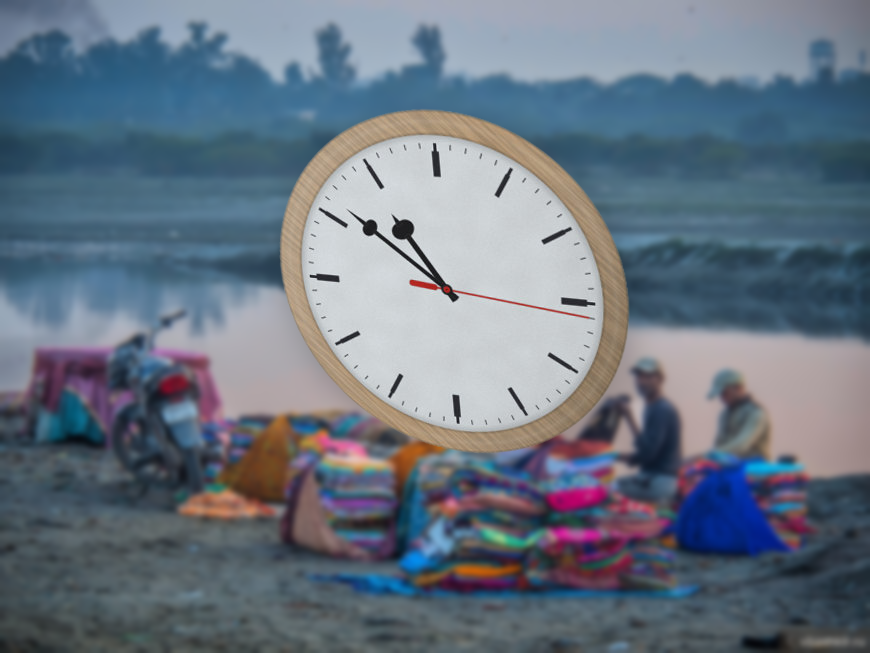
10:51:16
